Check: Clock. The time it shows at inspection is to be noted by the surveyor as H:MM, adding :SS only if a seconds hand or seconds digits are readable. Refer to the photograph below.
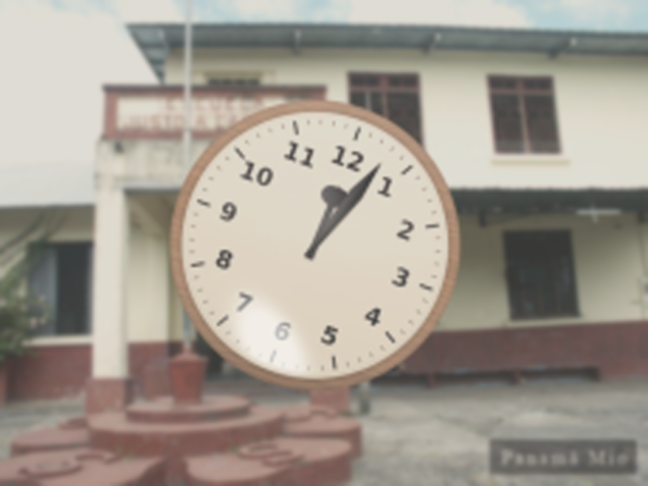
12:03
